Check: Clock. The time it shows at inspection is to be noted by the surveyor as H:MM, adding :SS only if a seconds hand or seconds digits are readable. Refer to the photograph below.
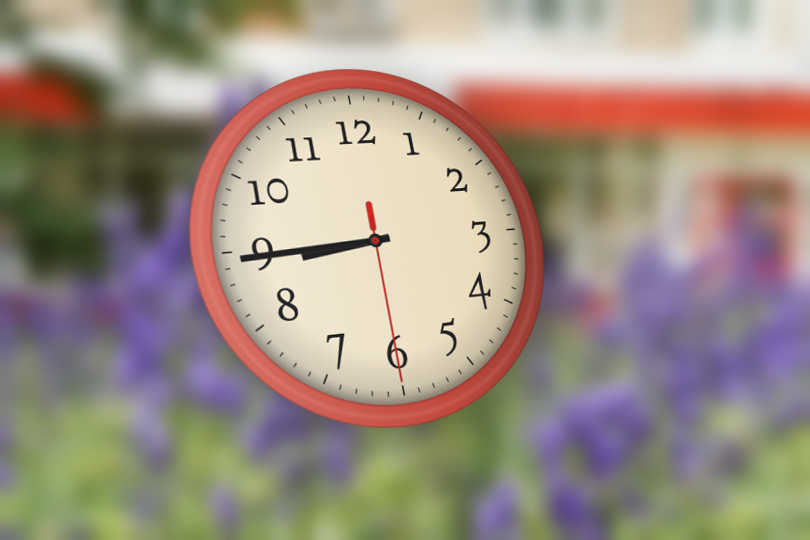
8:44:30
